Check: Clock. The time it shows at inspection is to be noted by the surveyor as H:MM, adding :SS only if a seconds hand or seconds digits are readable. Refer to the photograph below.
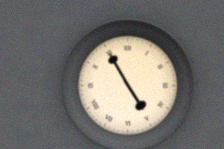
4:55
